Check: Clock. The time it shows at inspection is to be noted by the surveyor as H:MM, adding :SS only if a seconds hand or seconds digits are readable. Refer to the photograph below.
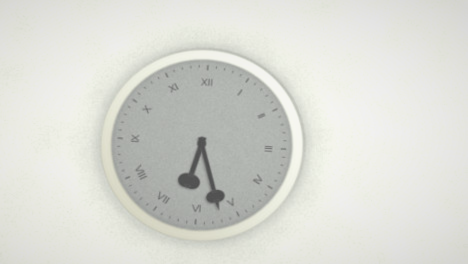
6:27
